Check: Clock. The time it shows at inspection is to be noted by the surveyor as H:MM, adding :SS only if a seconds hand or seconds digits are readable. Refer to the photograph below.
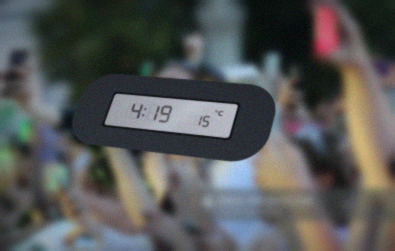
4:19
